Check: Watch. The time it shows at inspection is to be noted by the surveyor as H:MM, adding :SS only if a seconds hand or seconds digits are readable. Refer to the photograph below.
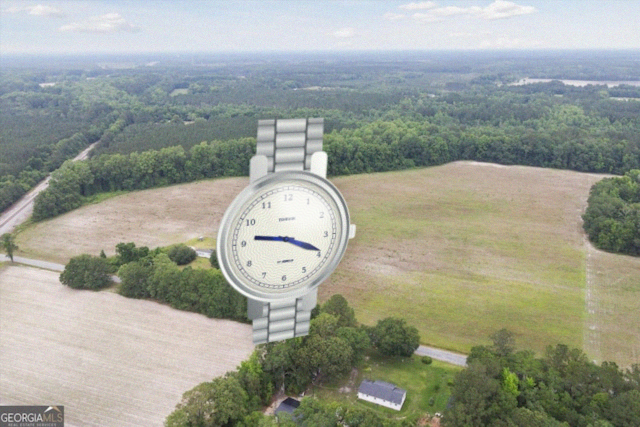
9:19
